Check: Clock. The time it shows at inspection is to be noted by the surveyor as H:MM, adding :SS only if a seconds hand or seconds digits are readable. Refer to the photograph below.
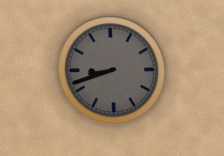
8:42
